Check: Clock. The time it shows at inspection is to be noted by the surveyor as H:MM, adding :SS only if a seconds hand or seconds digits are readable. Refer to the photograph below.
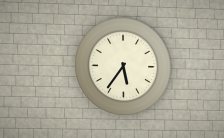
5:36
